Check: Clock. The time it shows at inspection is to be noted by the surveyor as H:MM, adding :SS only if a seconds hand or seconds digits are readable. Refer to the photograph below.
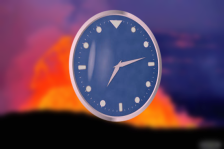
7:13
